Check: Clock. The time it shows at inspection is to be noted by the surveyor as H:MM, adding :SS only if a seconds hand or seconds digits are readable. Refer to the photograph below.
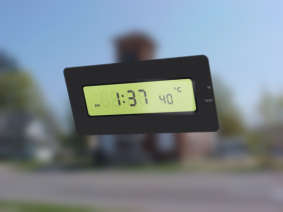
1:37
